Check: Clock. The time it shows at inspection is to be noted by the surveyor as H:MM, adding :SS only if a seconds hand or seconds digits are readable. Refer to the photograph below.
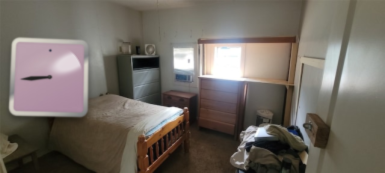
8:44
